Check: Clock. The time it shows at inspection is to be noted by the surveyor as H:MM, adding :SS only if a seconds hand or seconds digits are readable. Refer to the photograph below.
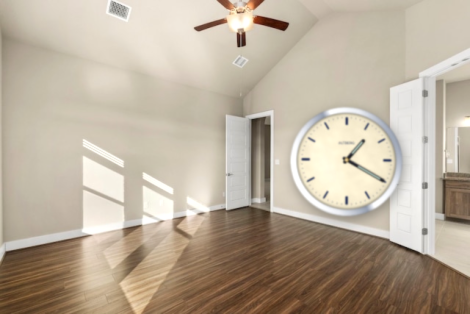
1:20
